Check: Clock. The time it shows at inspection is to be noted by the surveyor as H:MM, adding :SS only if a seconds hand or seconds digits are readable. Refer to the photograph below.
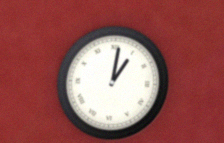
1:01
